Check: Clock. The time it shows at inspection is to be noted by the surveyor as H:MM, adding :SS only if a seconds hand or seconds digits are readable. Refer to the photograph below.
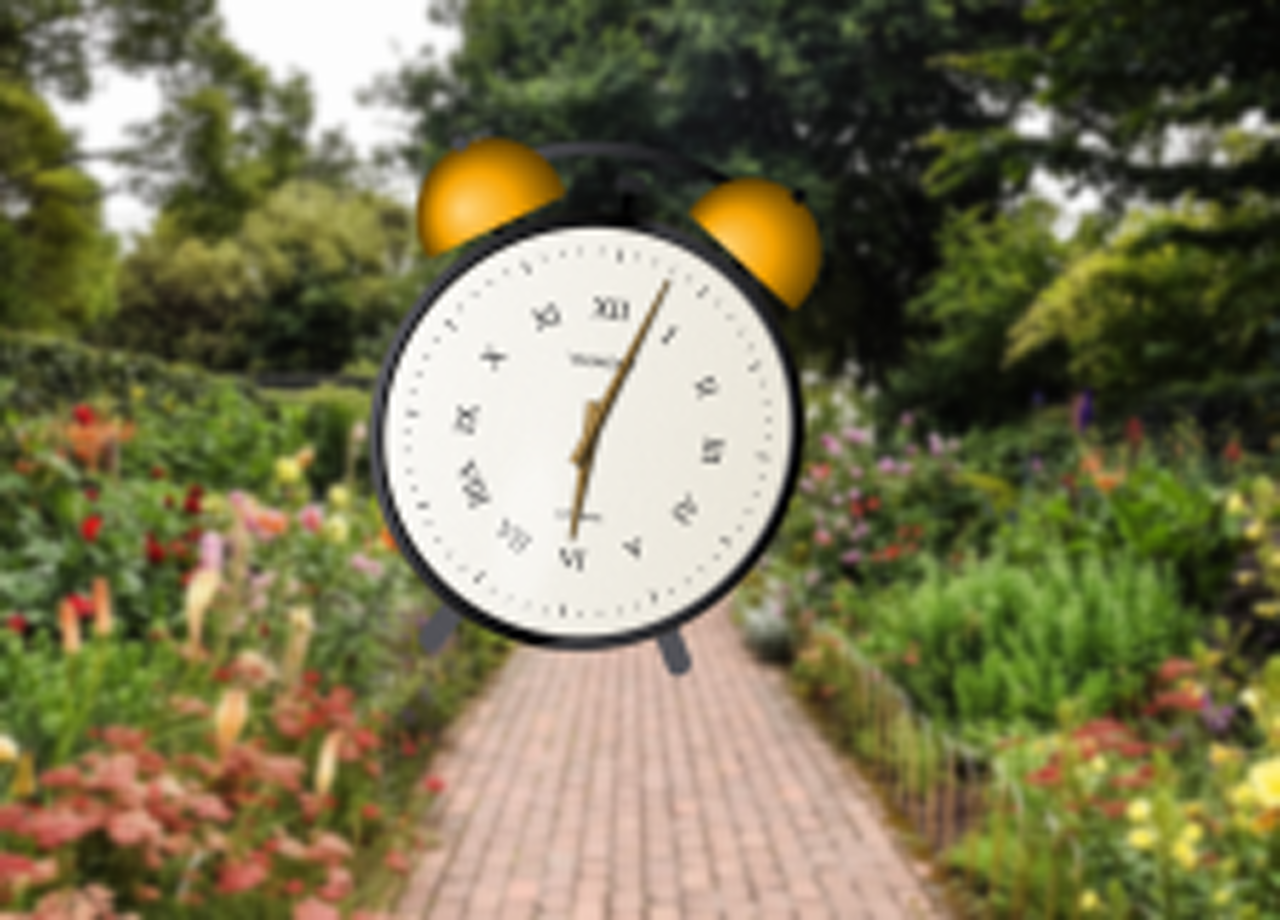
6:03
